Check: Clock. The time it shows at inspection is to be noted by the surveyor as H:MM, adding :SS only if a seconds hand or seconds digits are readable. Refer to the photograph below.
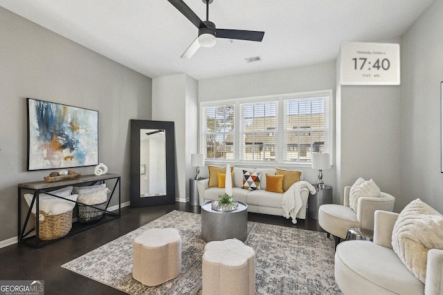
17:40
